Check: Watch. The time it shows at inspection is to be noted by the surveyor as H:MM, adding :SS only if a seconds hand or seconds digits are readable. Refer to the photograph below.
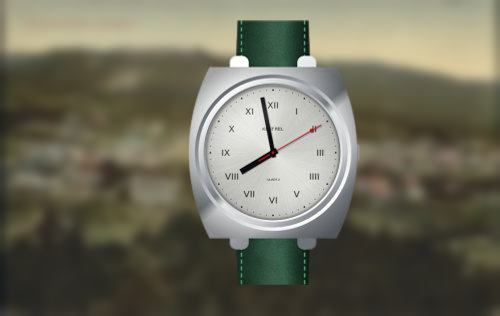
7:58:10
